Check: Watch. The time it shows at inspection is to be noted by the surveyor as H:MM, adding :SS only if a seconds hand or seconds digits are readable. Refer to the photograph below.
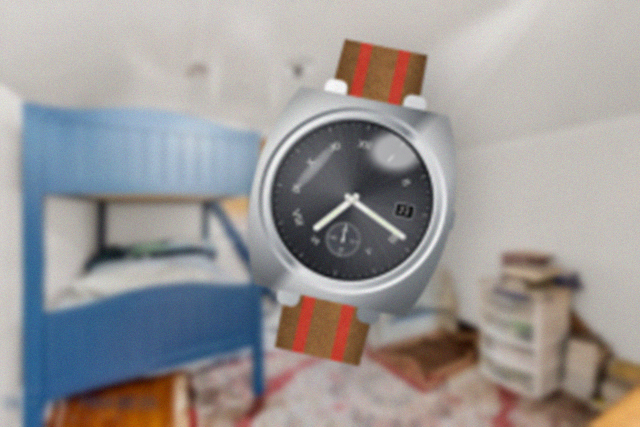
7:19
